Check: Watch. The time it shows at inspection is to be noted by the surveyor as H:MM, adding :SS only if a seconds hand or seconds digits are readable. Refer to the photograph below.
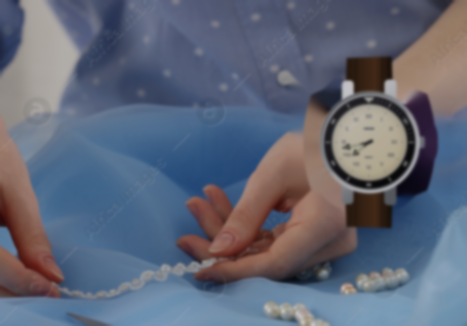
7:43
